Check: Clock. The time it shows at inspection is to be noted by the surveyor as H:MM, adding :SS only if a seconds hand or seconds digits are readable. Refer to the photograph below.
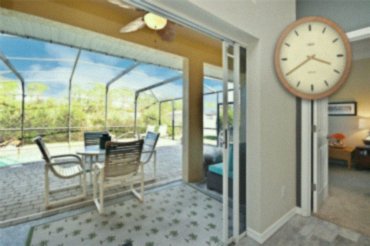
3:40
